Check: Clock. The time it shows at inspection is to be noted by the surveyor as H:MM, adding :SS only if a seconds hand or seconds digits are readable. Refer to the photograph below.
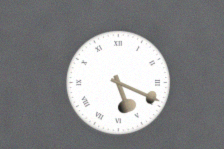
5:19
